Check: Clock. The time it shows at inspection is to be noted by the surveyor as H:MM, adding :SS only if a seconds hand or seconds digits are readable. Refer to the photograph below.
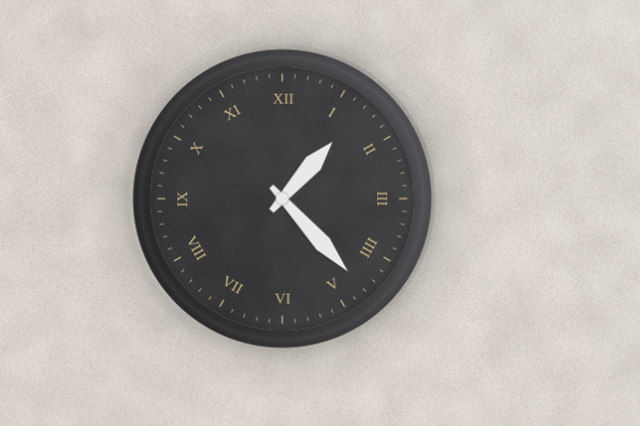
1:23
